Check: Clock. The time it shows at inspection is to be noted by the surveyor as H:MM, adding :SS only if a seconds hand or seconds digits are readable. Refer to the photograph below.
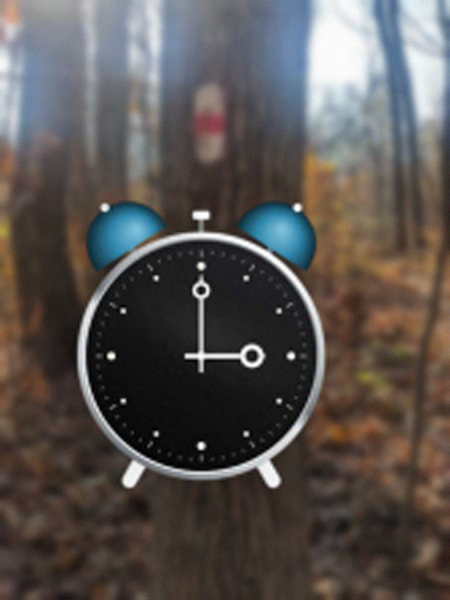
3:00
